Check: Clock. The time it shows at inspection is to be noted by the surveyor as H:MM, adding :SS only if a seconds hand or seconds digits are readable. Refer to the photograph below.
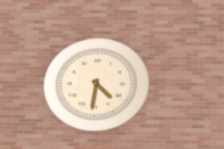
4:31
